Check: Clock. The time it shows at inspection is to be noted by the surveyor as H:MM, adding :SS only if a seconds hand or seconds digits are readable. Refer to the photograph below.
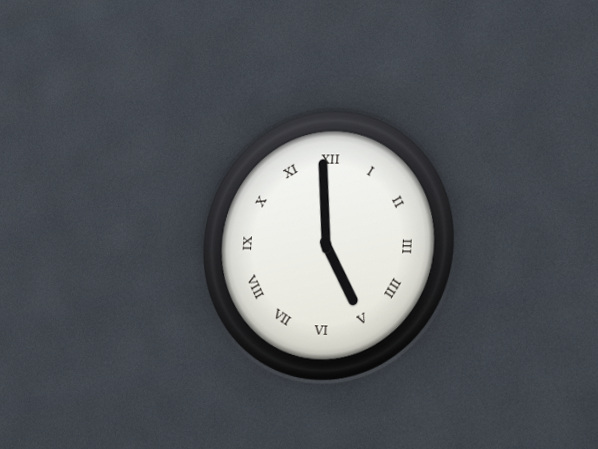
4:59
